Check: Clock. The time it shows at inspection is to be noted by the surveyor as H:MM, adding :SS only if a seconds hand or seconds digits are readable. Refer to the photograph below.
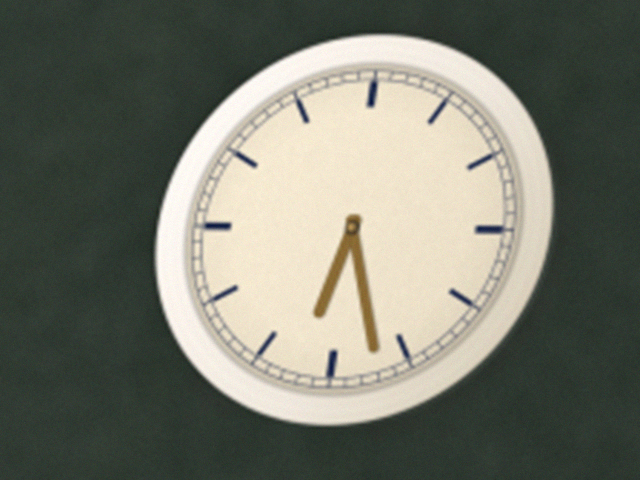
6:27
